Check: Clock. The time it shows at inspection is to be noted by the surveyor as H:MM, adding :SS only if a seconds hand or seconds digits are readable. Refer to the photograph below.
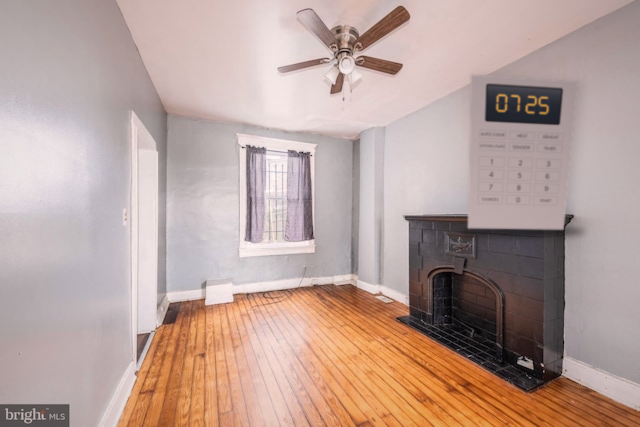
7:25
